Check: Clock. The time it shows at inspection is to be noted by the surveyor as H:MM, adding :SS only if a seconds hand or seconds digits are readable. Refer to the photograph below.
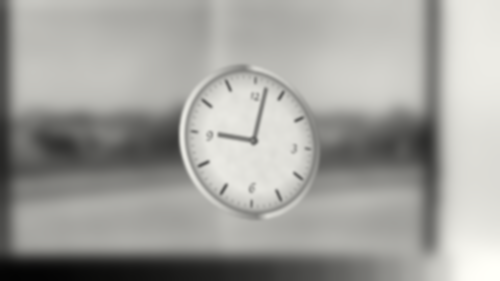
9:02
